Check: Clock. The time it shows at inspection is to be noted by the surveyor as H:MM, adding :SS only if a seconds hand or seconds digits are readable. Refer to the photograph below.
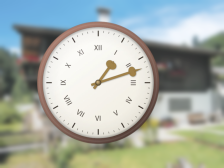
1:12
